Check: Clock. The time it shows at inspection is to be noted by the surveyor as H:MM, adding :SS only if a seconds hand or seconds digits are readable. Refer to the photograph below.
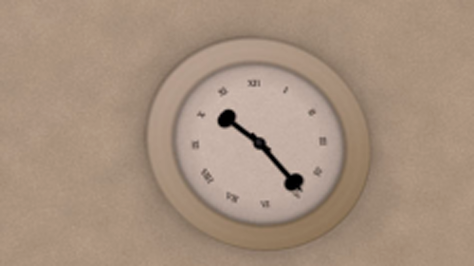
10:24
